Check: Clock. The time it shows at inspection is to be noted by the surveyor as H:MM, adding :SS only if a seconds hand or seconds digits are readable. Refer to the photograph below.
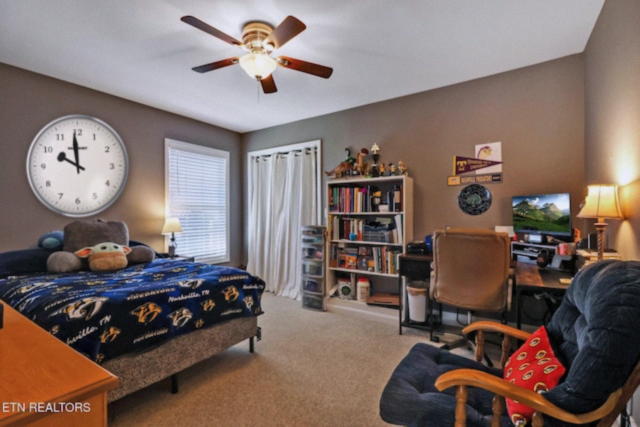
9:59
